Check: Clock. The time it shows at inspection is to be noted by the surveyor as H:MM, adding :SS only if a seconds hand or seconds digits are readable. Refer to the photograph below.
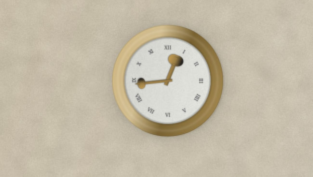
12:44
